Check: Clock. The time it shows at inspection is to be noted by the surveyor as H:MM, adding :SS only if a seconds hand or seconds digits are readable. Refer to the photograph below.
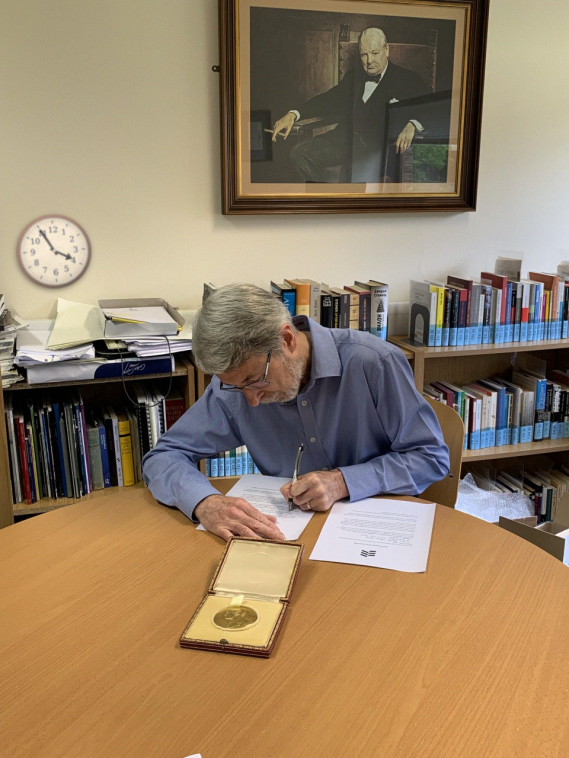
3:55
